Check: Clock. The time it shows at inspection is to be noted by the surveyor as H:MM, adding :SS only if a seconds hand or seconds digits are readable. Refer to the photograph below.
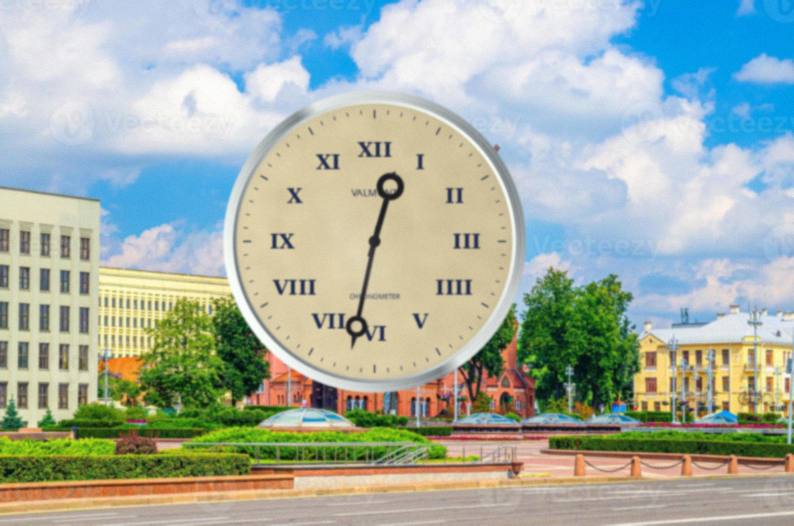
12:32
